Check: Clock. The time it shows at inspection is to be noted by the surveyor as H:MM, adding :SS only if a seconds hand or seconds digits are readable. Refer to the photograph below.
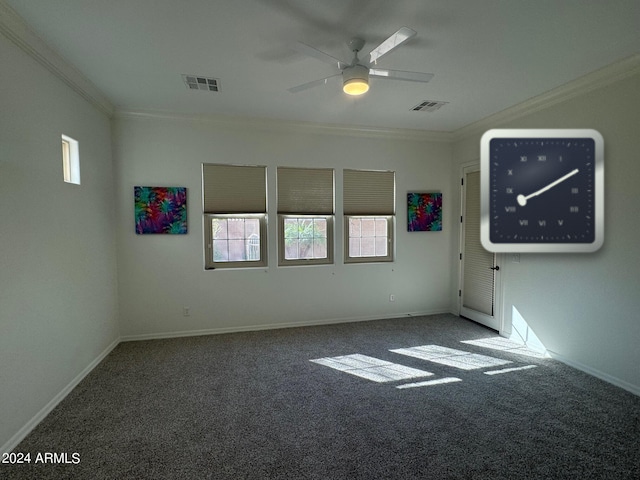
8:10
